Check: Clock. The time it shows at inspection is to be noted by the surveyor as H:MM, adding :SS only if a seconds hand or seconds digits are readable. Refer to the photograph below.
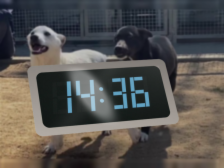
14:36
